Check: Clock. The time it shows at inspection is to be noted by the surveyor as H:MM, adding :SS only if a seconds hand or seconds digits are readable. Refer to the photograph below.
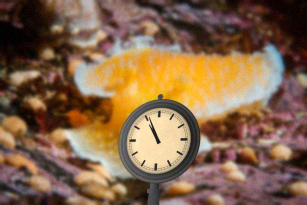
10:56
